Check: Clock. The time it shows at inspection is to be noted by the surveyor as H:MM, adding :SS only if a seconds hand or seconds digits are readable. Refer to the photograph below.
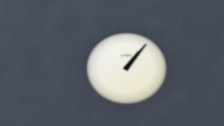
1:06
